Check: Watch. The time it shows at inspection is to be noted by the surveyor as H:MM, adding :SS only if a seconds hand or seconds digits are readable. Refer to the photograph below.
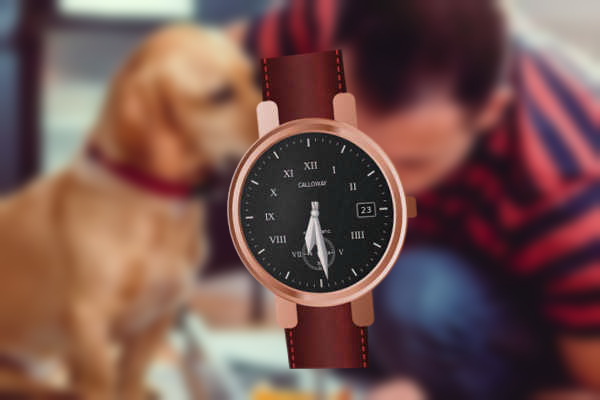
6:29
